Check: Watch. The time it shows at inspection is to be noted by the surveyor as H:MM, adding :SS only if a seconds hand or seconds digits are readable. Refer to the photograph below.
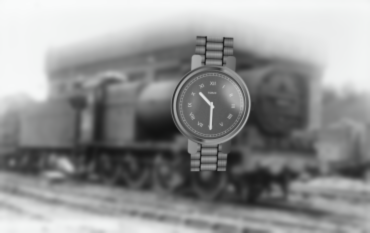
10:30
